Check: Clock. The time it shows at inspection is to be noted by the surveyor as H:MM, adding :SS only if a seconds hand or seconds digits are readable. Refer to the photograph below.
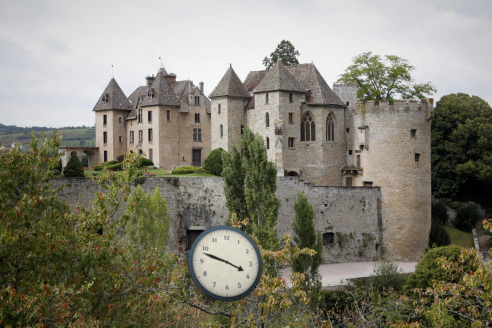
3:48
